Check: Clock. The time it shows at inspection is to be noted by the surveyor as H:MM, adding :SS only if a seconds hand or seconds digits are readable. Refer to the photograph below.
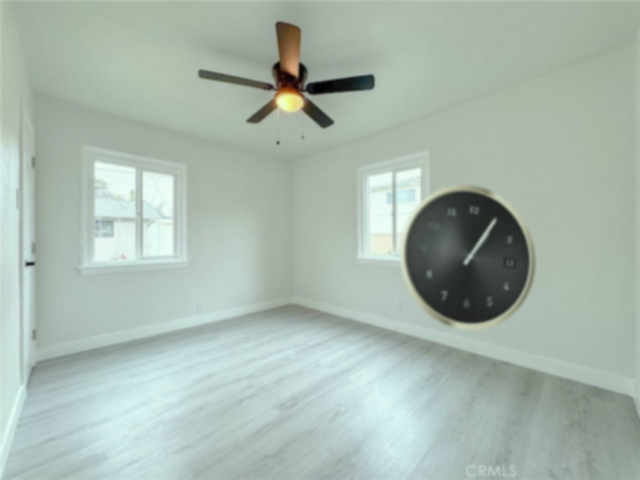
1:05
